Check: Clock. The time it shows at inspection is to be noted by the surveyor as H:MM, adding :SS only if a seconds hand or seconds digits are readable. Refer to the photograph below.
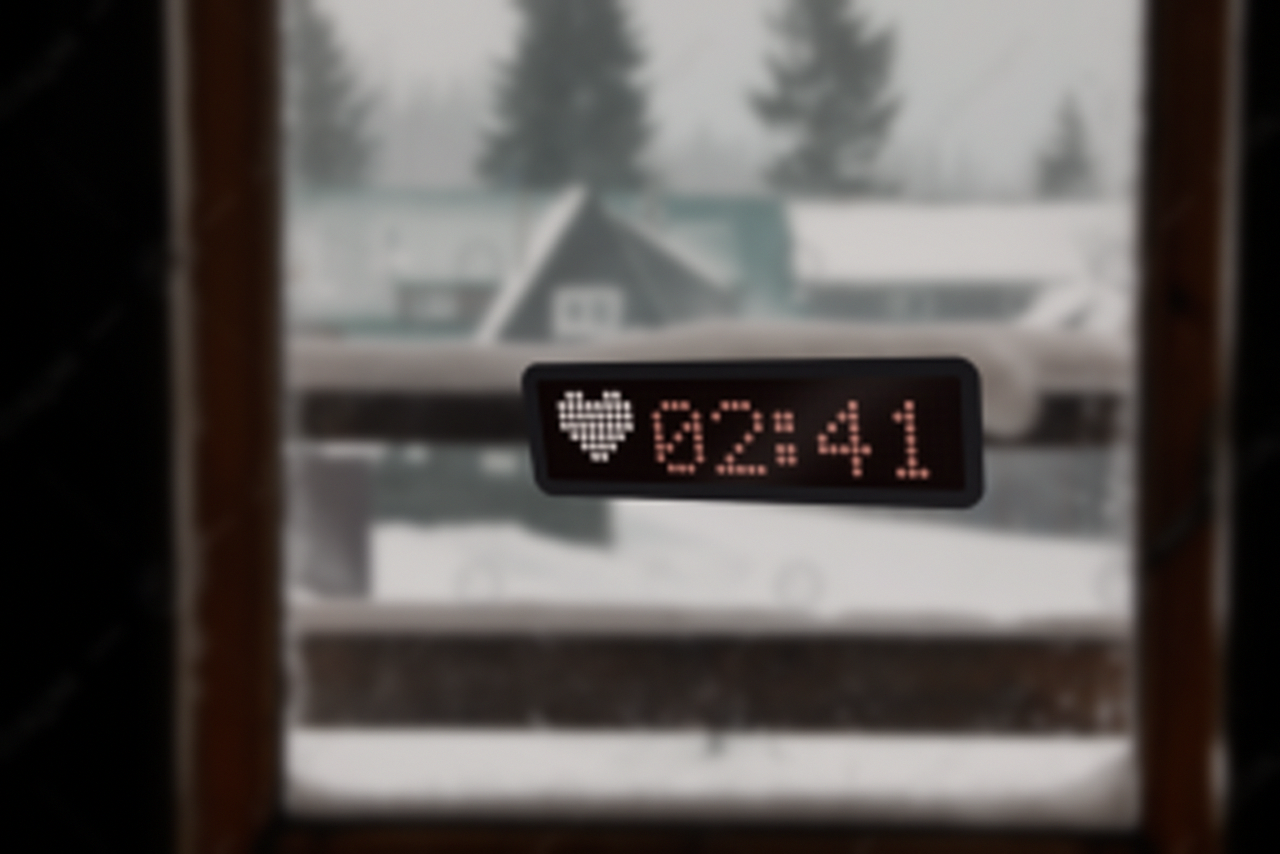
2:41
